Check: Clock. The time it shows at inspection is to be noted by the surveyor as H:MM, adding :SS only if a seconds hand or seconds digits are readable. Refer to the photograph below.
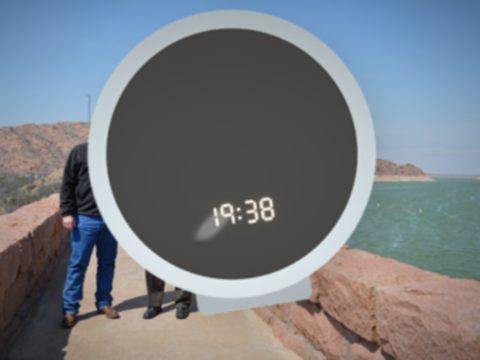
19:38
